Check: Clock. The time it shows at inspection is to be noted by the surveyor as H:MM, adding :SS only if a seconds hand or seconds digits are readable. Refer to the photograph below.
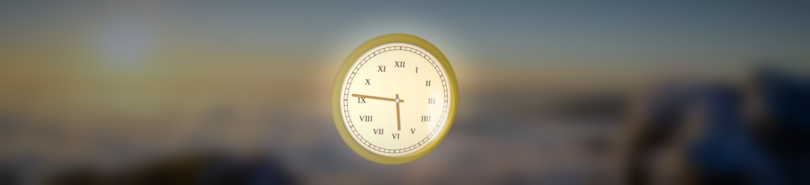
5:46
